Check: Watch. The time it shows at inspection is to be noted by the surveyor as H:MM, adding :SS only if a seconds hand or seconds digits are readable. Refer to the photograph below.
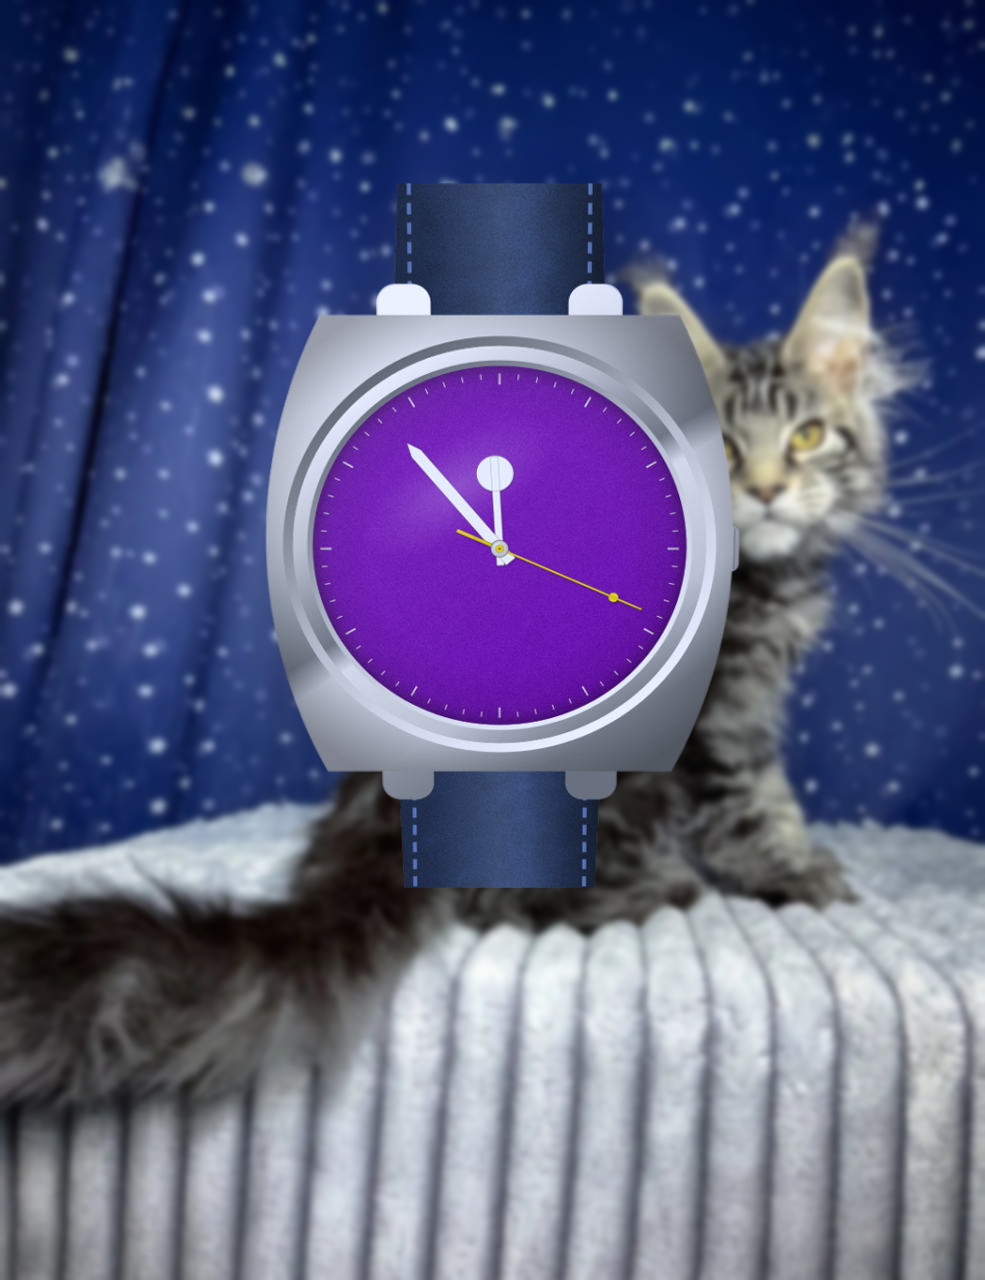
11:53:19
